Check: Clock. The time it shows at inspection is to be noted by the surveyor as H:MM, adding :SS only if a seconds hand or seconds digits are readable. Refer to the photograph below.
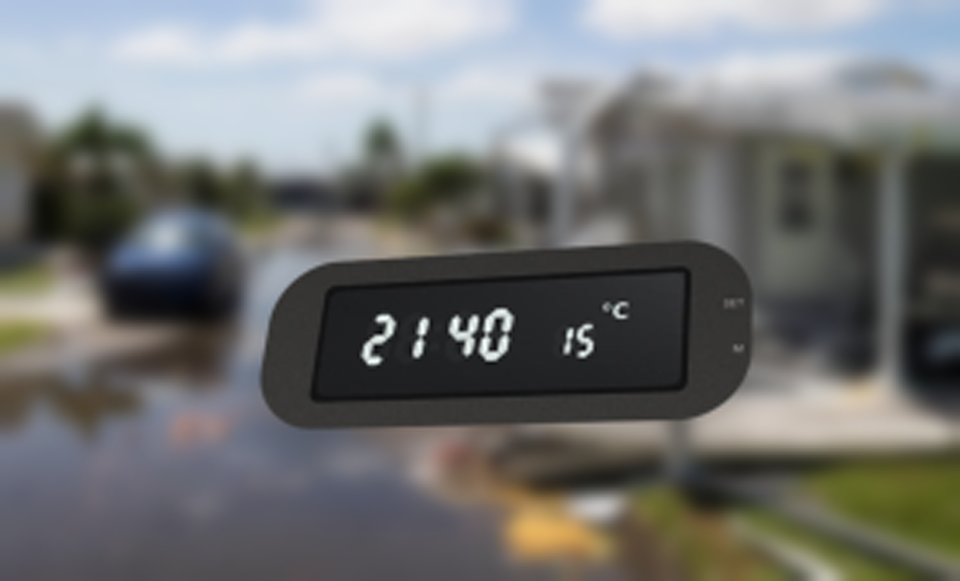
21:40
